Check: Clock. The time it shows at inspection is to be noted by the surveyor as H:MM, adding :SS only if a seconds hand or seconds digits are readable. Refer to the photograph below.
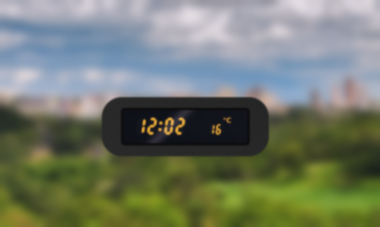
12:02
